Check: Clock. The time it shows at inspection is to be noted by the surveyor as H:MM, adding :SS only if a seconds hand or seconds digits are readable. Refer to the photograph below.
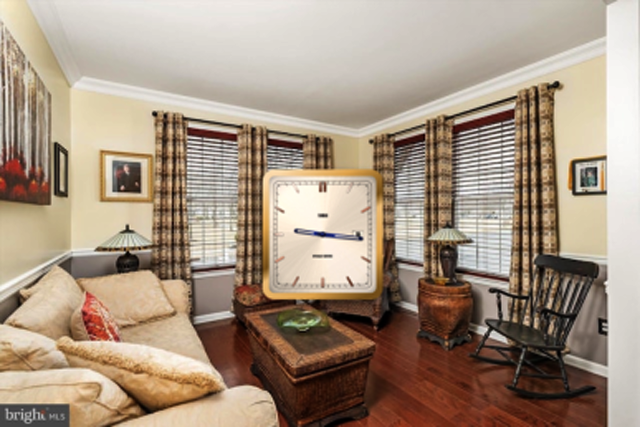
9:16
